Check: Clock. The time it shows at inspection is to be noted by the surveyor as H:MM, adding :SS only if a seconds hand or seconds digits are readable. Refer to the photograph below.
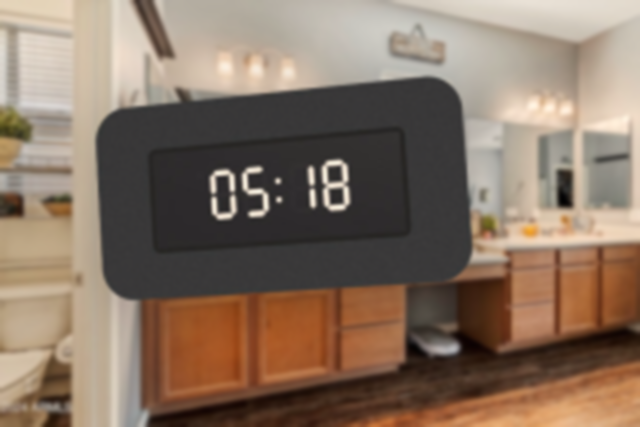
5:18
